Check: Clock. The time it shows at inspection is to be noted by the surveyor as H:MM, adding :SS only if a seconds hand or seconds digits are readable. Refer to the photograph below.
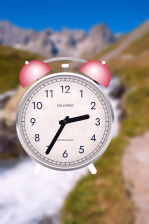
2:35
